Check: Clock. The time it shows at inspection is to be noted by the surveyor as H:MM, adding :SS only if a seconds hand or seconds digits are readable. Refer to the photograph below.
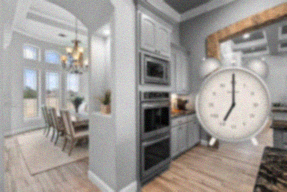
7:00
